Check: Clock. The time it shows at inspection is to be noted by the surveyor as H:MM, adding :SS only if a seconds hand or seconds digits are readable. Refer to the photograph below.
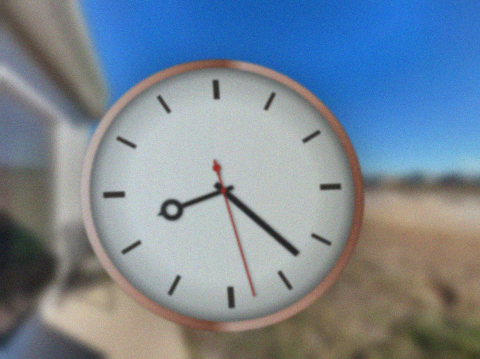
8:22:28
